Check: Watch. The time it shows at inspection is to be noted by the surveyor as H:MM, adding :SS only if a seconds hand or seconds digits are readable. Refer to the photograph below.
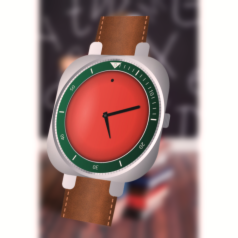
5:12
